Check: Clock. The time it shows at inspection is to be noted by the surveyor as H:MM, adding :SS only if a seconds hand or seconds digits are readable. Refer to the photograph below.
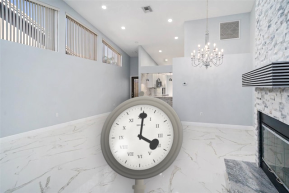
4:01
